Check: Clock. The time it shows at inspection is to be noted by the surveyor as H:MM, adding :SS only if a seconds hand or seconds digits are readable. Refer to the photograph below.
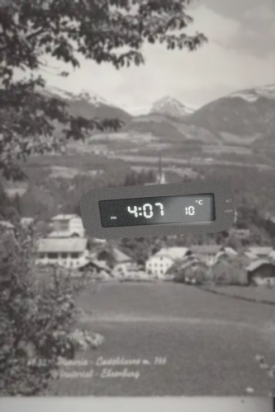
4:07
